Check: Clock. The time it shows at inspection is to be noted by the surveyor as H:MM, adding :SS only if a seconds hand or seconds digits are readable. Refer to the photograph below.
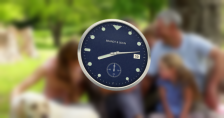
8:13
